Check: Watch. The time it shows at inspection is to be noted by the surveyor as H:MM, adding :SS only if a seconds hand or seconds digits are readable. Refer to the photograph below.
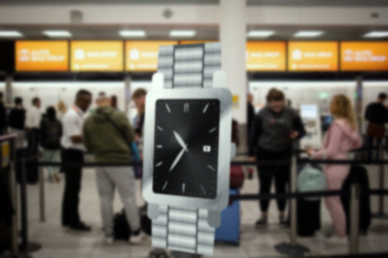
10:36
